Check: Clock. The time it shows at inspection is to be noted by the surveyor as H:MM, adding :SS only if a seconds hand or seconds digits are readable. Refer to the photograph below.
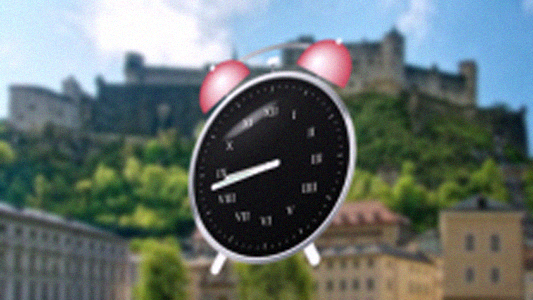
8:43
